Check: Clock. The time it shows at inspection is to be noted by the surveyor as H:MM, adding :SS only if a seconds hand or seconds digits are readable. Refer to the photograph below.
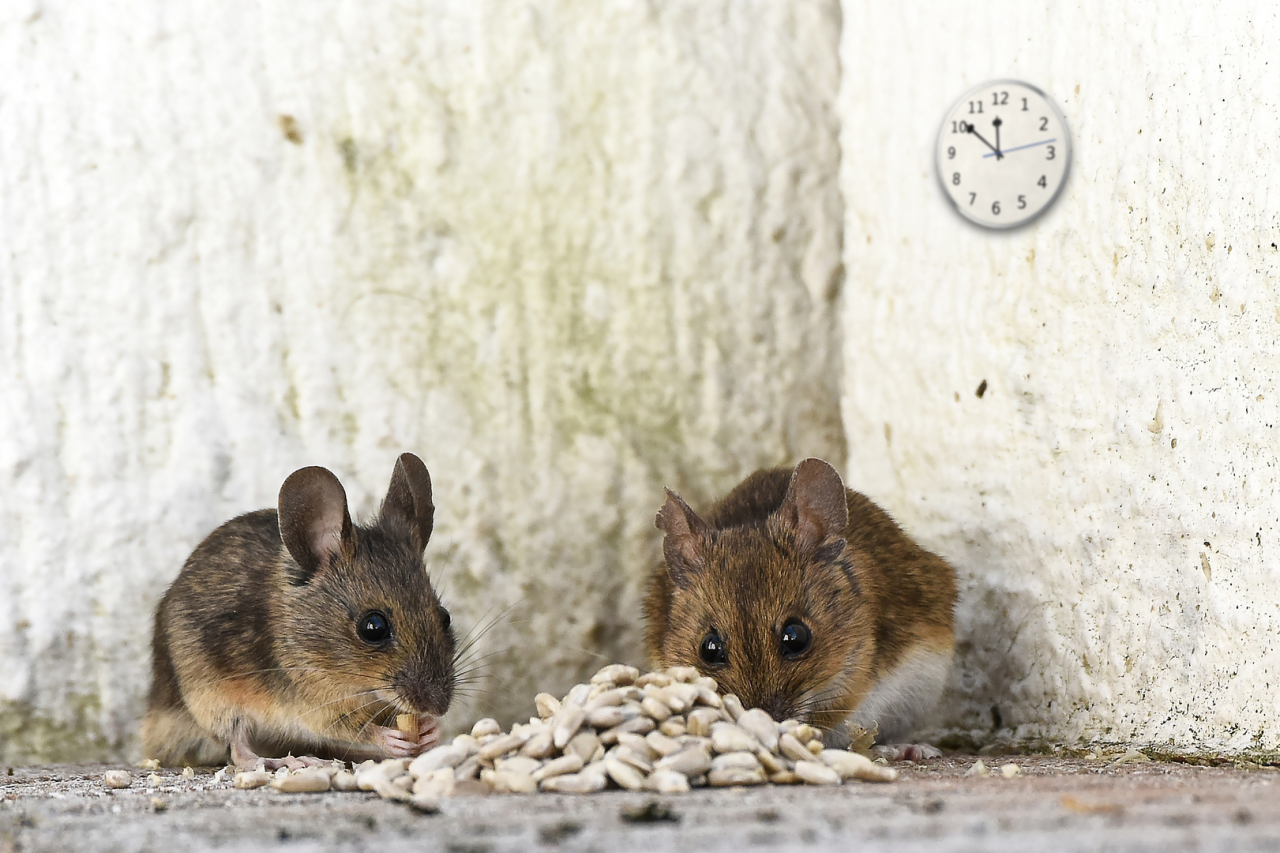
11:51:13
